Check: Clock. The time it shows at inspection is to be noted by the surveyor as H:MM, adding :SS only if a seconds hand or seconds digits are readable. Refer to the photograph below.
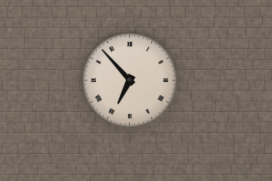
6:53
